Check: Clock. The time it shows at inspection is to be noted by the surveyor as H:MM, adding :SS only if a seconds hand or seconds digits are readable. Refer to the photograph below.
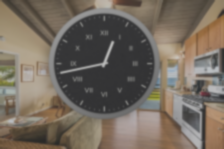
12:43
